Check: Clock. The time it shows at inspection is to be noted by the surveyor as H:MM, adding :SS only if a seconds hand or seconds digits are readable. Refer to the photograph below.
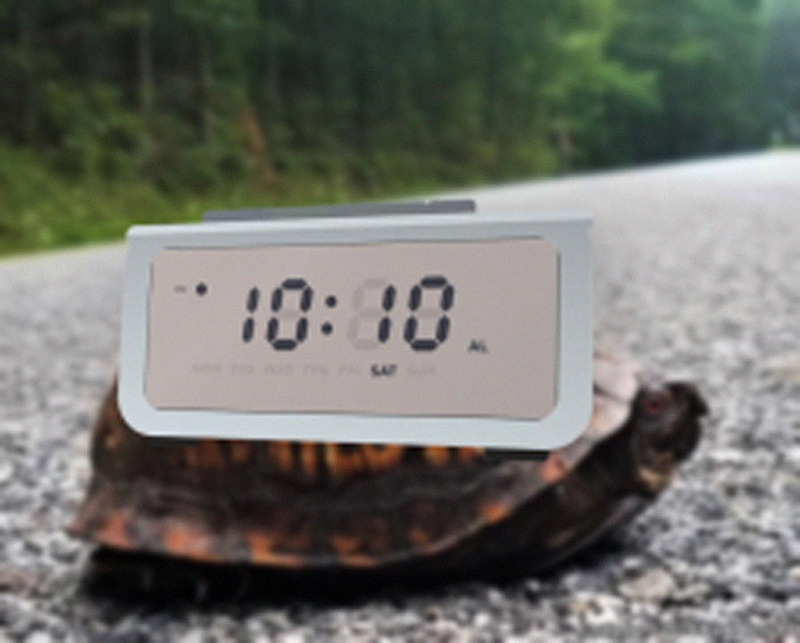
10:10
